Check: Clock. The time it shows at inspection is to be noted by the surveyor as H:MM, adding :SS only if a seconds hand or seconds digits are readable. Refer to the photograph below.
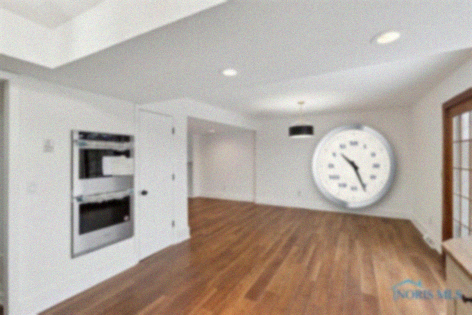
10:26
